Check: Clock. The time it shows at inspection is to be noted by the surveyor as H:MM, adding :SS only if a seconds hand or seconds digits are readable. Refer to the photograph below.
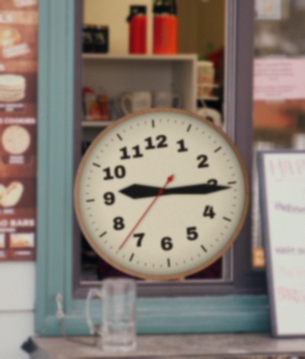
9:15:37
